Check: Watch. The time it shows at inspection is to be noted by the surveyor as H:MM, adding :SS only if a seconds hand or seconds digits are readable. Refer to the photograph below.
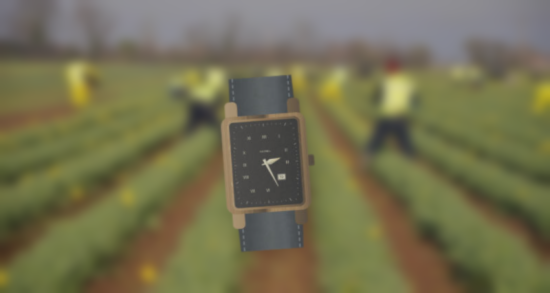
2:26
